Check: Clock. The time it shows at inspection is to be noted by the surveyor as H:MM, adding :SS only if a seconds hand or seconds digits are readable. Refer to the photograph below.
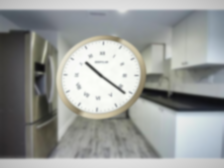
10:21
